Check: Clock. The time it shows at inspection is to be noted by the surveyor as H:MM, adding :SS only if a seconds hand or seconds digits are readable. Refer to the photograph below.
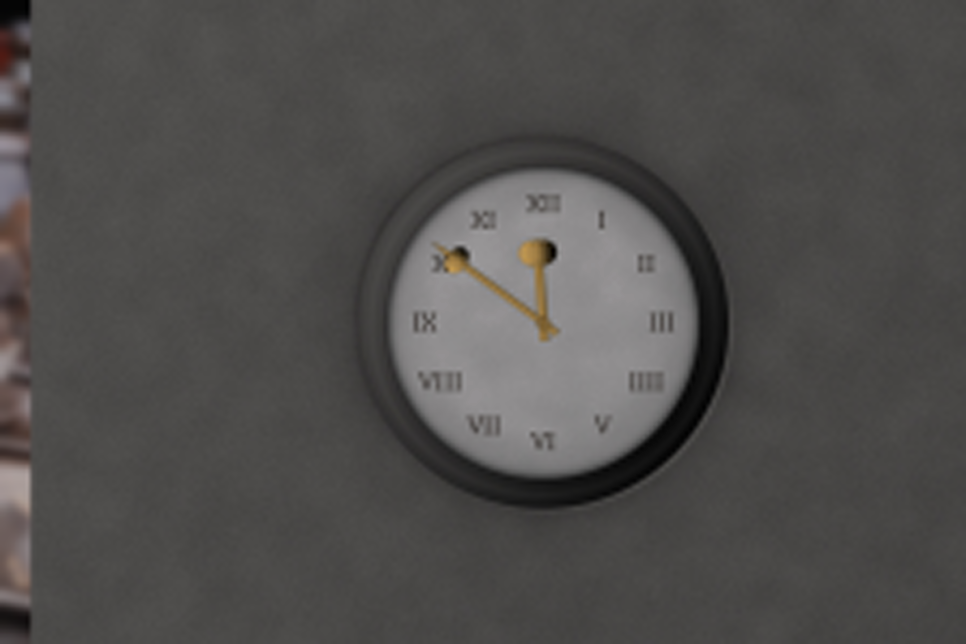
11:51
